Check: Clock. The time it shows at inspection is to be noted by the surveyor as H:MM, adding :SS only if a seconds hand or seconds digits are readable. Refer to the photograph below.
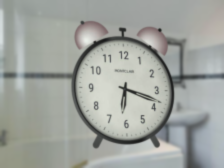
6:18
